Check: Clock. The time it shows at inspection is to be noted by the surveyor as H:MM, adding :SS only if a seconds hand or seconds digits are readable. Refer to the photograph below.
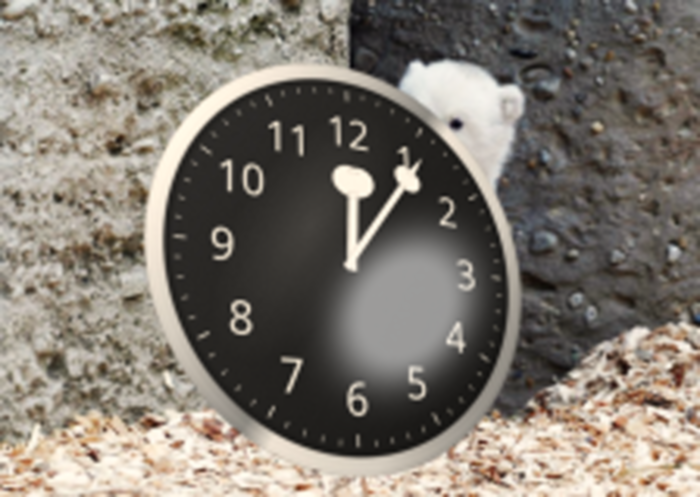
12:06
